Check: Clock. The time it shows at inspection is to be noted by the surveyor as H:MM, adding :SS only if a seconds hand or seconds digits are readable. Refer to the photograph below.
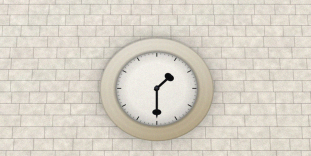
1:30
